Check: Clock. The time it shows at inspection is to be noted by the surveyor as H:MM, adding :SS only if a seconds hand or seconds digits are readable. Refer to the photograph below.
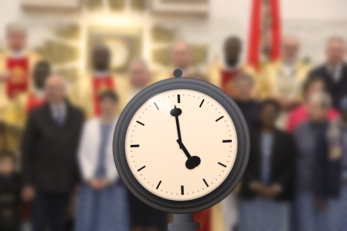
4:59
